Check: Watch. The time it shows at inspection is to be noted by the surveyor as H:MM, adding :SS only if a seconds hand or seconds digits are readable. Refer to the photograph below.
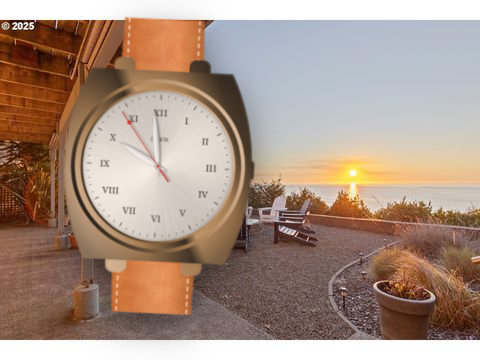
9:58:54
